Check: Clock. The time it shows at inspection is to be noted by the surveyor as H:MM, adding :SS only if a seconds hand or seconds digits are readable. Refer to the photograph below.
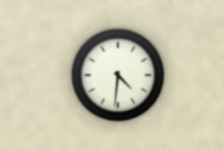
4:31
